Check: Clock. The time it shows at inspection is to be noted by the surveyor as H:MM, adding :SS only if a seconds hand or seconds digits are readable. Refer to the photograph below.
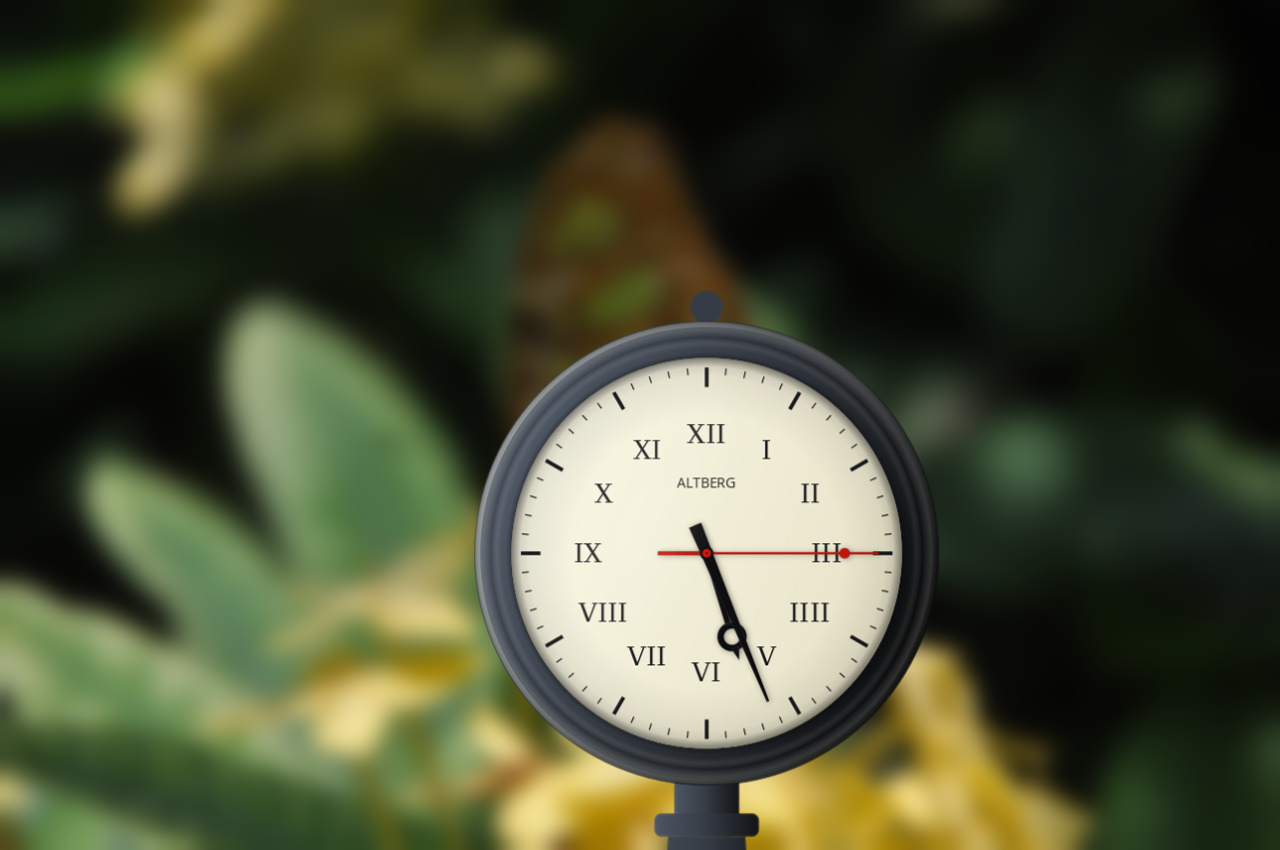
5:26:15
